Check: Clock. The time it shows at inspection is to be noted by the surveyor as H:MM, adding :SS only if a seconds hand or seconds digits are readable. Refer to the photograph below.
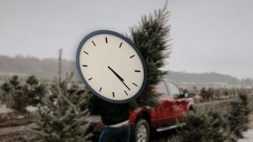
4:23
